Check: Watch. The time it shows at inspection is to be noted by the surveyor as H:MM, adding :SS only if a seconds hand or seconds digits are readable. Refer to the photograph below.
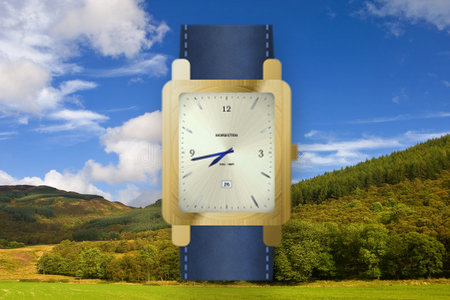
7:43
